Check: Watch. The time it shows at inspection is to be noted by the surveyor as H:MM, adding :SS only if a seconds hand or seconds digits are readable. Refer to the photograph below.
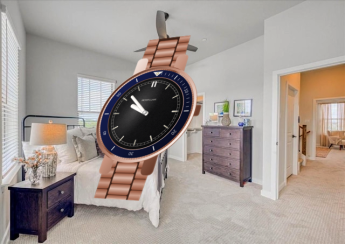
9:52
